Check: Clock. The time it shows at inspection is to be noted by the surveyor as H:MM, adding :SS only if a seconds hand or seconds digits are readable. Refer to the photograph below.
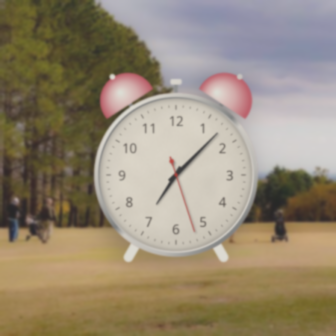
7:07:27
